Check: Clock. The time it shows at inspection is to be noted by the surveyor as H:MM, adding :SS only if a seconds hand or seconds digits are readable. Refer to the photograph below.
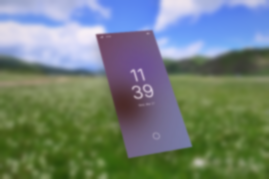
11:39
